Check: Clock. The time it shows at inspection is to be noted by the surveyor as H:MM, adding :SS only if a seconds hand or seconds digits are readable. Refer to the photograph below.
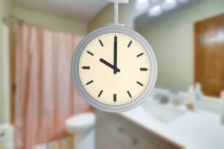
10:00
